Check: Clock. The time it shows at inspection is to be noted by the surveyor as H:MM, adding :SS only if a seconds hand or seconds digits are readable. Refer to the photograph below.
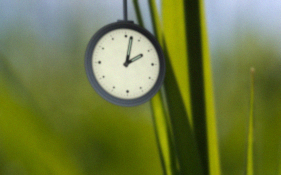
2:02
